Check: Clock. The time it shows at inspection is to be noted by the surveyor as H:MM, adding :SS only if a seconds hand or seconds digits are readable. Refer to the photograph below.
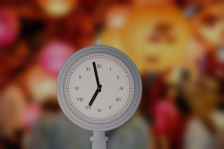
6:58
